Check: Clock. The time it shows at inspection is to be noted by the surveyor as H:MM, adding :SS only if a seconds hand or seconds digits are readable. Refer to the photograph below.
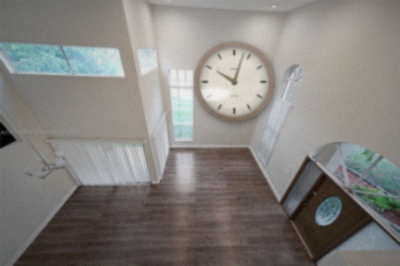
10:03
